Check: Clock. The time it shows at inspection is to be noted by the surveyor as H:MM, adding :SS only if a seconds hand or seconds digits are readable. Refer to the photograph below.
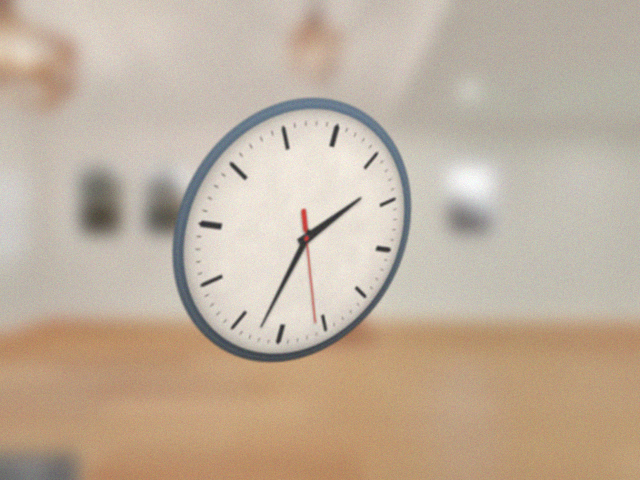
1:32:26
